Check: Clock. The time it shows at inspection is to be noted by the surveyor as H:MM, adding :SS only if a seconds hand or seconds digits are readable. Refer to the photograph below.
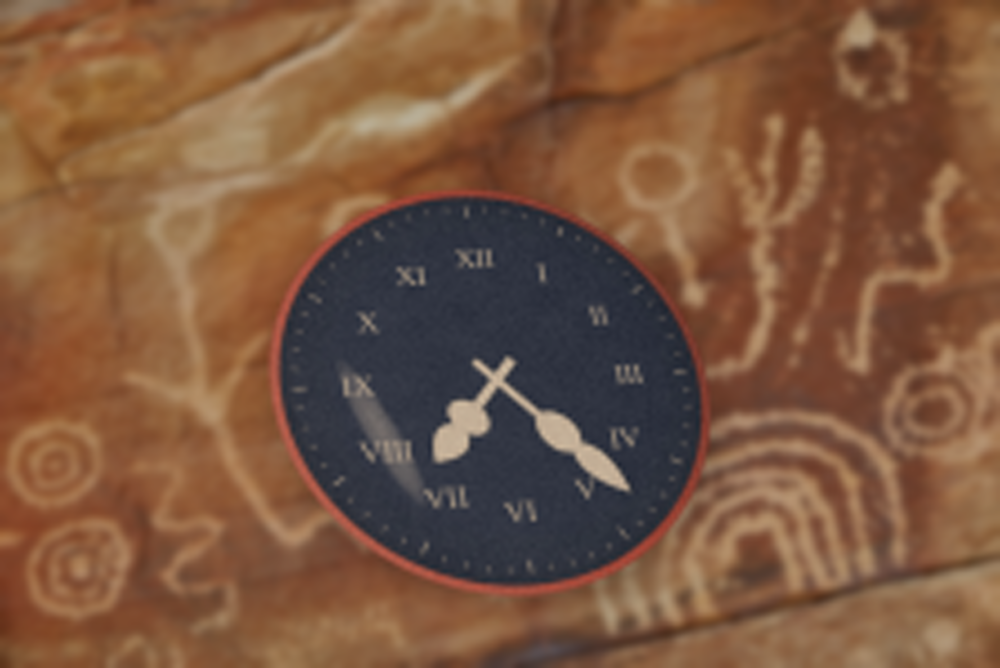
7:23
